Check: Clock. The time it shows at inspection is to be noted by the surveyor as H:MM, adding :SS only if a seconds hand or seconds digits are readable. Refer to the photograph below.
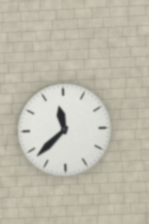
11:38
